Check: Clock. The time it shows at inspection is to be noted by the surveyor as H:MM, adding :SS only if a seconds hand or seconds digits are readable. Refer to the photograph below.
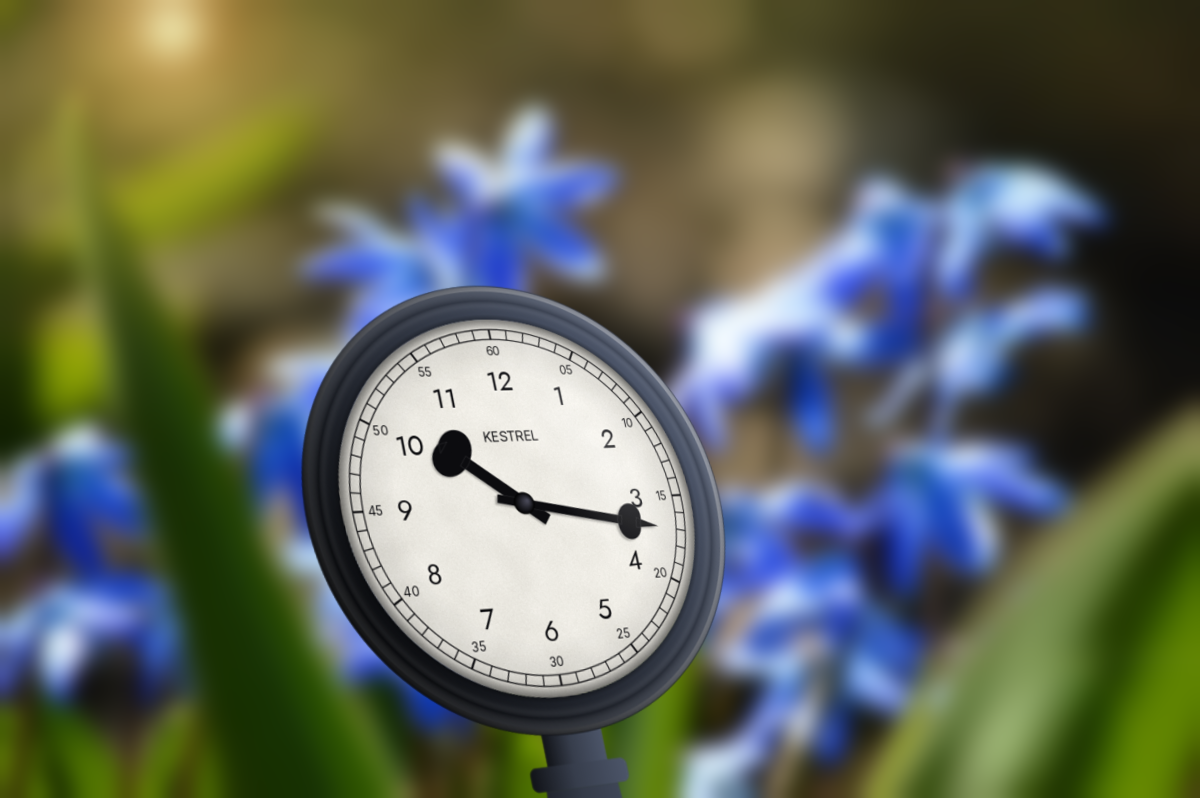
10:17
